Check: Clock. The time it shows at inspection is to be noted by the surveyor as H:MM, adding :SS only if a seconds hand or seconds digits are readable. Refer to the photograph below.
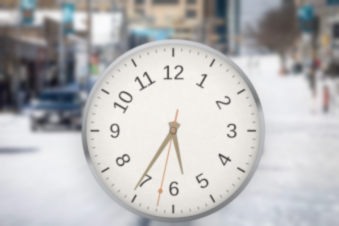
5:35:32
